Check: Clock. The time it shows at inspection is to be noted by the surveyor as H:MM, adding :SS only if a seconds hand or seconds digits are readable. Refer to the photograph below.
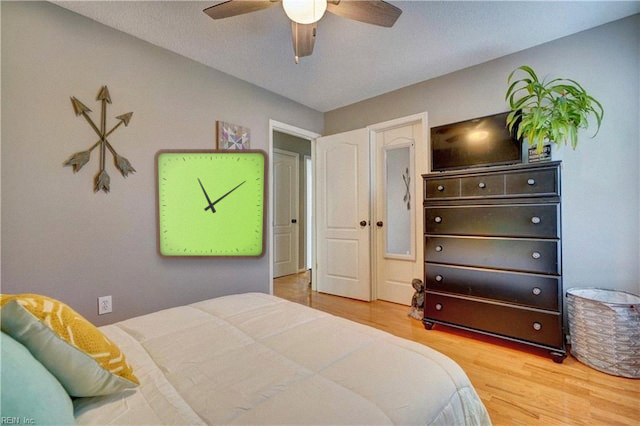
11:09
